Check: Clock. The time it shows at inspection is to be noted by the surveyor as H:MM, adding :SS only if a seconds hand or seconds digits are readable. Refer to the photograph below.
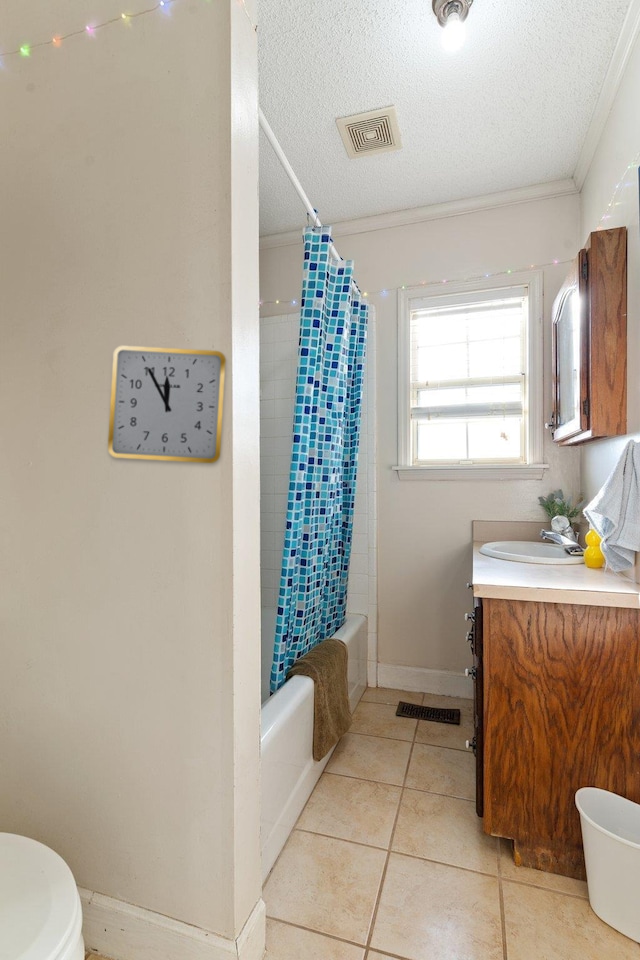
11:55
